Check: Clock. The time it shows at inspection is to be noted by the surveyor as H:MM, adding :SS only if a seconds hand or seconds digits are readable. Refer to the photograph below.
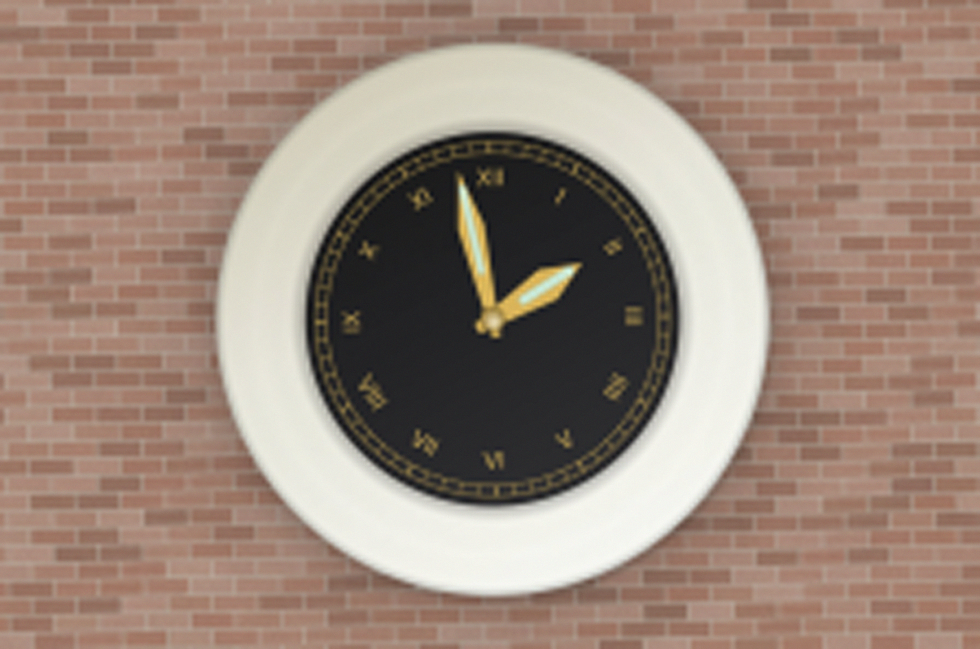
1:58
